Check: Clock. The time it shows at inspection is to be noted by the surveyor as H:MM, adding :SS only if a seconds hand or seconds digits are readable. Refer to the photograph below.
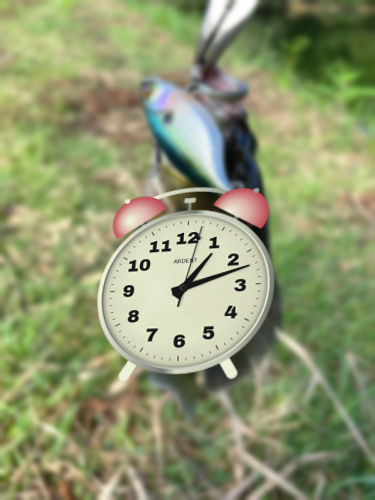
1:12:02
